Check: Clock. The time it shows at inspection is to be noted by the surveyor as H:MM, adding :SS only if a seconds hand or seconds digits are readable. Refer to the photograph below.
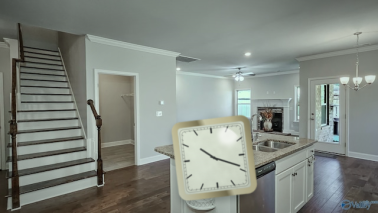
10:19
